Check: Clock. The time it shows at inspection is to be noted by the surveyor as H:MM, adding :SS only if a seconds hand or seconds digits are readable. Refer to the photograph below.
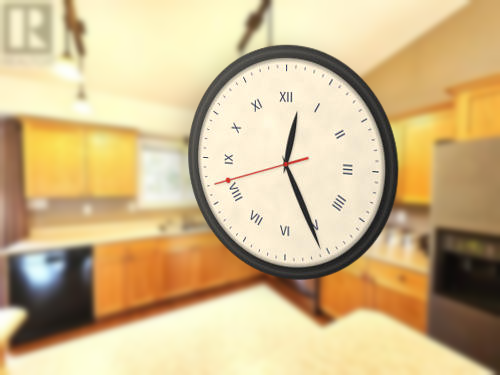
12:25:42
